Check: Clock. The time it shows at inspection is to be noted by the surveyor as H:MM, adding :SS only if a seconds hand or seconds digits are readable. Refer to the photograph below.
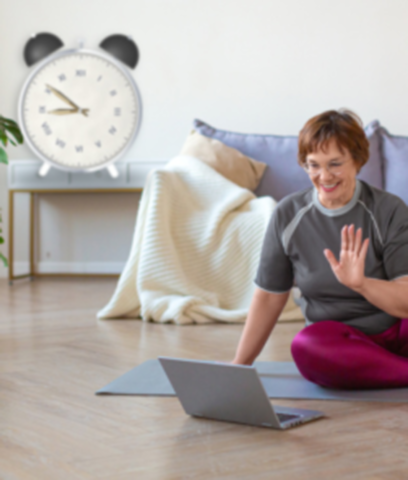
8:51
